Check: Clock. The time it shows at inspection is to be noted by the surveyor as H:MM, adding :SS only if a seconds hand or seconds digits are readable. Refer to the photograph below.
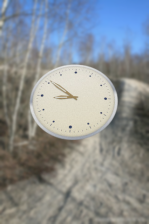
8:51
